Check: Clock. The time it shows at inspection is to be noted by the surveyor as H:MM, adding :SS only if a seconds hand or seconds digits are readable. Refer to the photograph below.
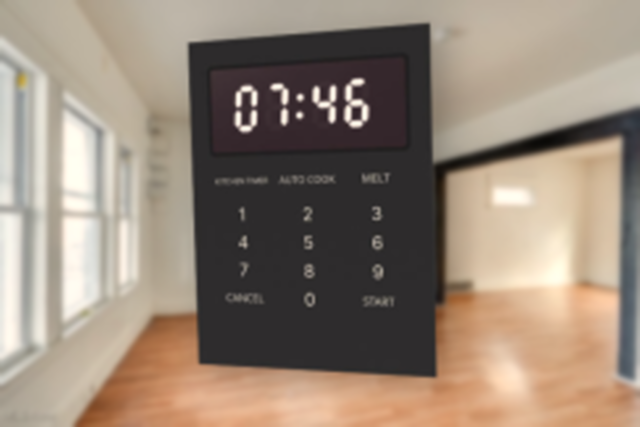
7:46
